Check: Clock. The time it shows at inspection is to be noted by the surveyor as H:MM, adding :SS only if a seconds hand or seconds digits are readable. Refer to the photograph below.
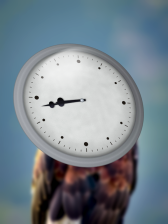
8:43
